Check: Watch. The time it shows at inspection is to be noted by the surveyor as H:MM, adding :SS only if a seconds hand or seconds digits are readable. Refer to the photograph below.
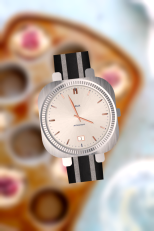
3:57
